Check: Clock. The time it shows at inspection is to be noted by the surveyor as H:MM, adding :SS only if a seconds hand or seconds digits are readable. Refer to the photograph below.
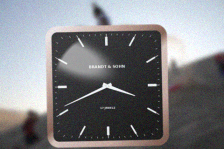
3:41
